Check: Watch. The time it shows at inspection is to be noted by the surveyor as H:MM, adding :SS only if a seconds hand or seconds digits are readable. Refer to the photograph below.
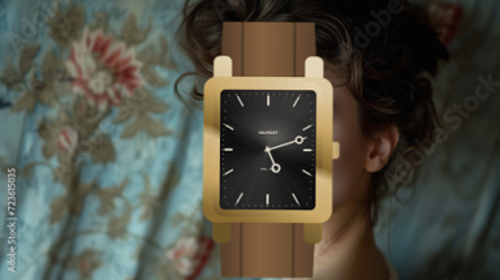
5:12
